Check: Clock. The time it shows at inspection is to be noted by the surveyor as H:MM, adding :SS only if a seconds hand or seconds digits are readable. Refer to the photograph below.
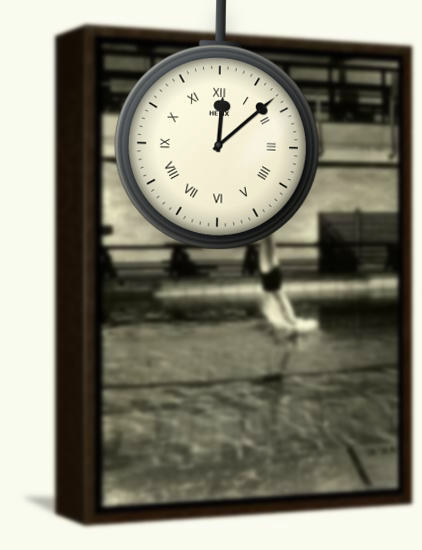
12:08
